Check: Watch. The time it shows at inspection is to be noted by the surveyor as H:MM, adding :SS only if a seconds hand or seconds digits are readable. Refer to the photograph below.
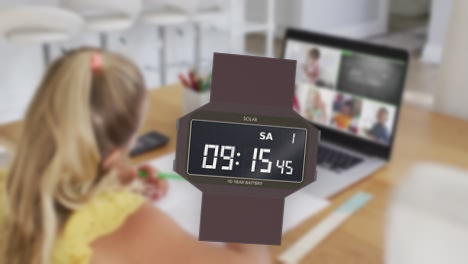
9:15:45
